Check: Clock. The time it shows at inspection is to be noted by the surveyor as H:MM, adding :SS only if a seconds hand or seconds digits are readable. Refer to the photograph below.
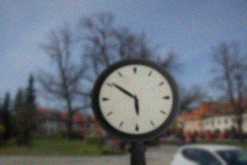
5:51
